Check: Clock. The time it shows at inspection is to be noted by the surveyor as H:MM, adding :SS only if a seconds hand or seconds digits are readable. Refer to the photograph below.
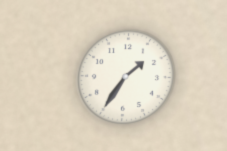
1:35
